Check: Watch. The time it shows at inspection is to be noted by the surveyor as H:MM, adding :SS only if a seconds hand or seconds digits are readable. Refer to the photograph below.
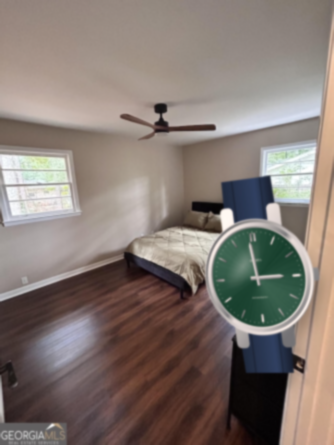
2:59
